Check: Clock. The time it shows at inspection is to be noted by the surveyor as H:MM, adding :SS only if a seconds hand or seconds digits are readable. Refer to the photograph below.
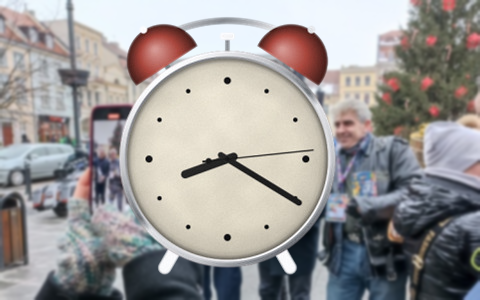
8:20:14
